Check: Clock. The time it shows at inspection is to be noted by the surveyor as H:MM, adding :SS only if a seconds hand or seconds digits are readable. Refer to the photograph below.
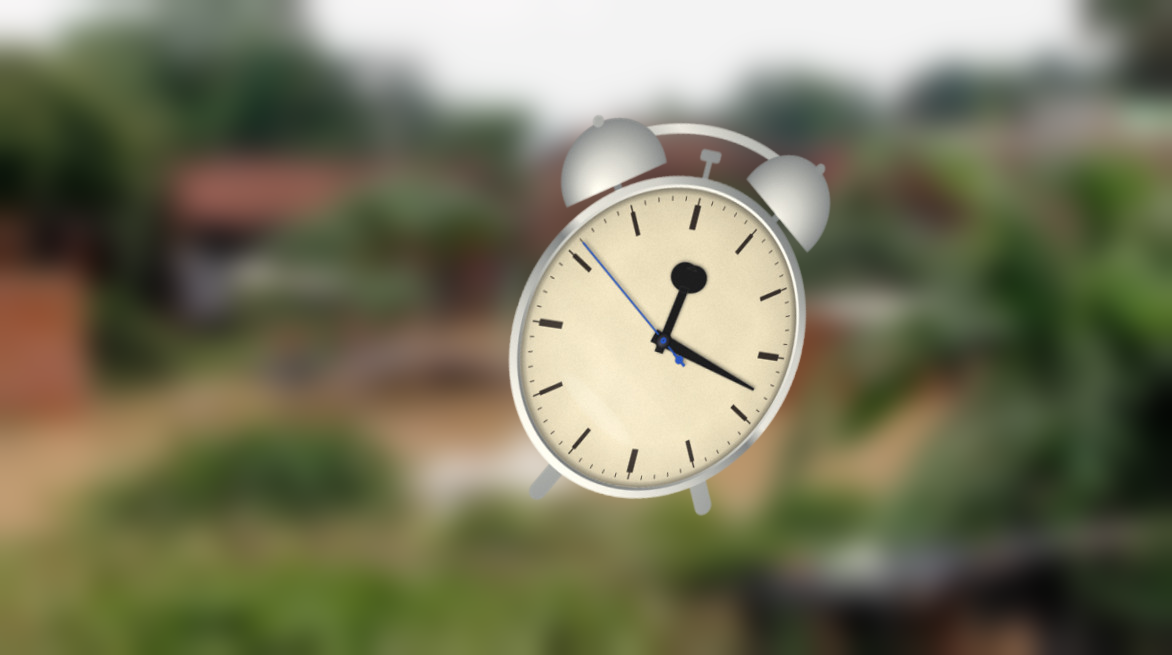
12:17:51
